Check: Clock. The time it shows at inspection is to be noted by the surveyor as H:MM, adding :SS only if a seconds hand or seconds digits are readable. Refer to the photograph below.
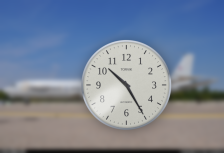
10:25
